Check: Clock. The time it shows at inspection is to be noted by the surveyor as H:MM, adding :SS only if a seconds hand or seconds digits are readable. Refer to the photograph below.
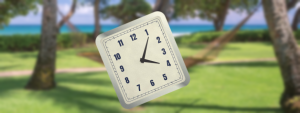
4:06
